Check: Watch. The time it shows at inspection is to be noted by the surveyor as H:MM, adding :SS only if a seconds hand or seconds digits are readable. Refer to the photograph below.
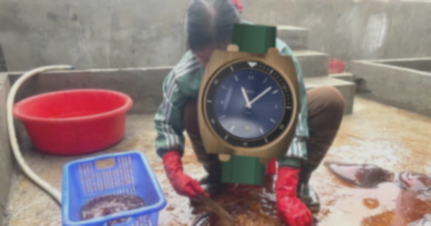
11:08
